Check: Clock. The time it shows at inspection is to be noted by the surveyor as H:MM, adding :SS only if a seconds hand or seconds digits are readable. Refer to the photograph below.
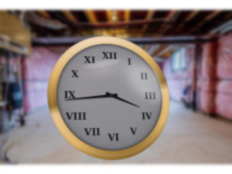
3:44
